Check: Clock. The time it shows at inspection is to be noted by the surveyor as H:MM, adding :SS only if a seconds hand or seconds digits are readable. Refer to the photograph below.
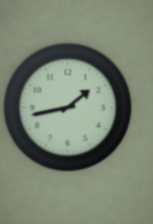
1:43
